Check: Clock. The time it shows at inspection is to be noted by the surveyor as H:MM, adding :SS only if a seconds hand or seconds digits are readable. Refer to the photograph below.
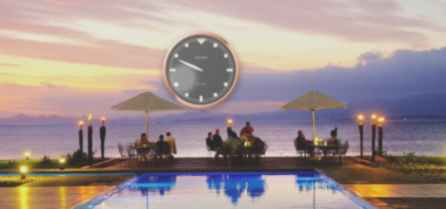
9:49
